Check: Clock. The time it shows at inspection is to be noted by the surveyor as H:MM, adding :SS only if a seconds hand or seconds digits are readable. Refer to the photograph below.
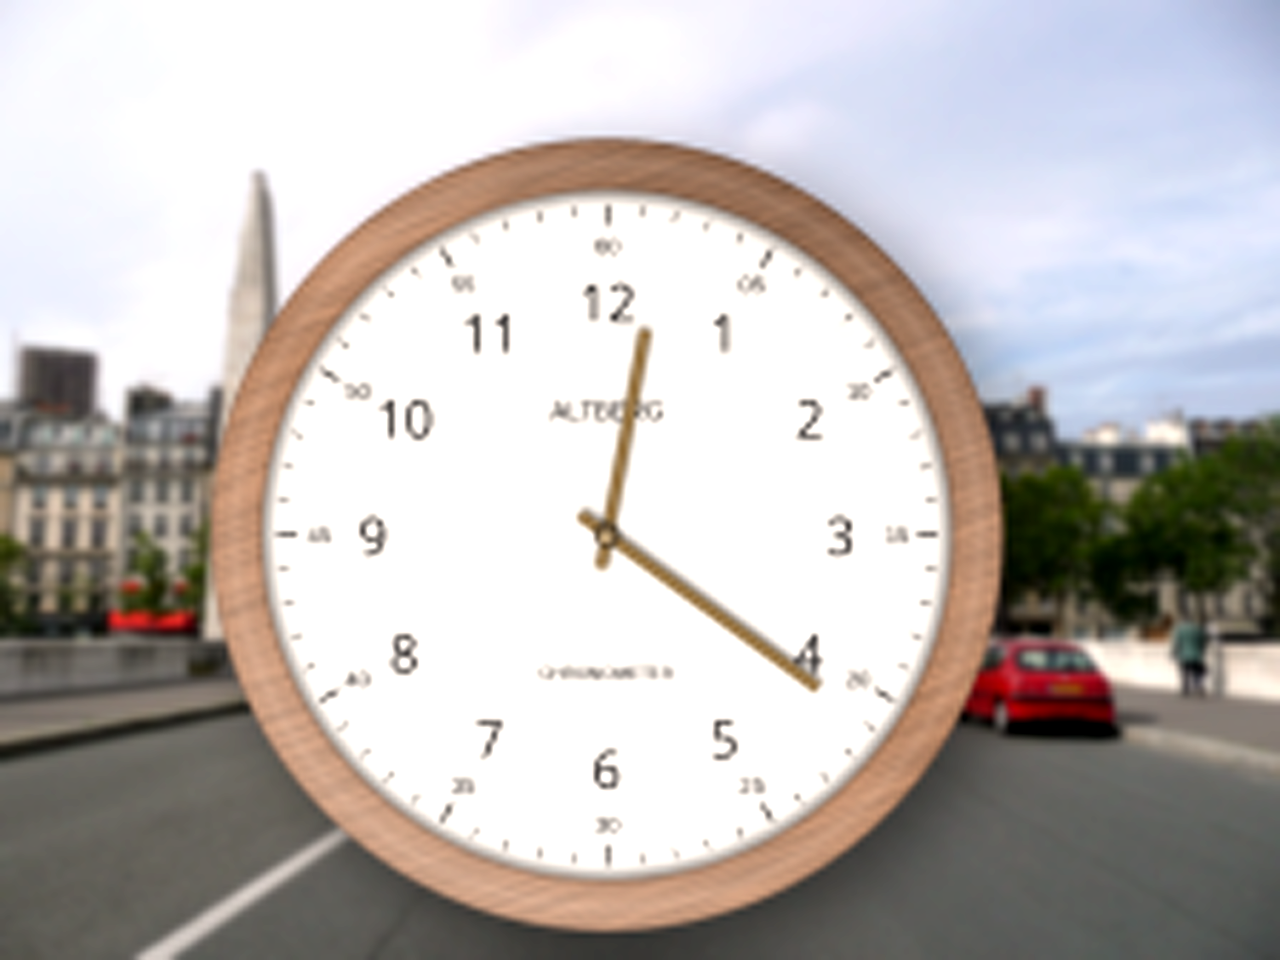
12:21
